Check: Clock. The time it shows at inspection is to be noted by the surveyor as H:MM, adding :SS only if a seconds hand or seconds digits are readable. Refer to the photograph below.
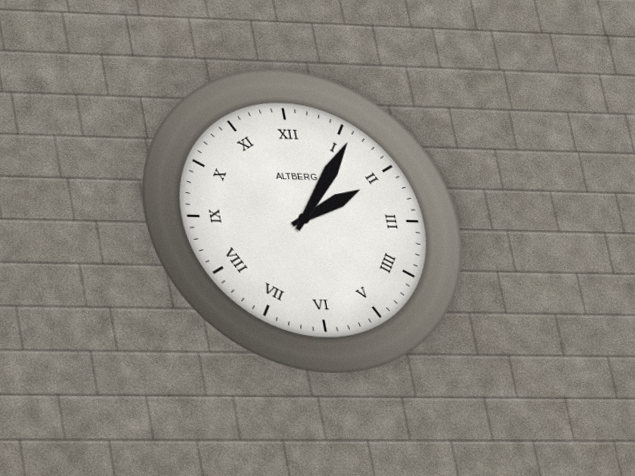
2:06
